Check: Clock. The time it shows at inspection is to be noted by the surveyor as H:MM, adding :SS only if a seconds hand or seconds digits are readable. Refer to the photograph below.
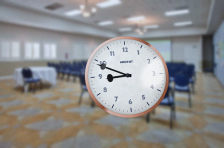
8:49
